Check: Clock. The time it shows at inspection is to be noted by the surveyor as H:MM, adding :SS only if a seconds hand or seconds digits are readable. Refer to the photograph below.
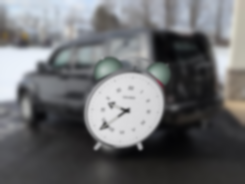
9:38
